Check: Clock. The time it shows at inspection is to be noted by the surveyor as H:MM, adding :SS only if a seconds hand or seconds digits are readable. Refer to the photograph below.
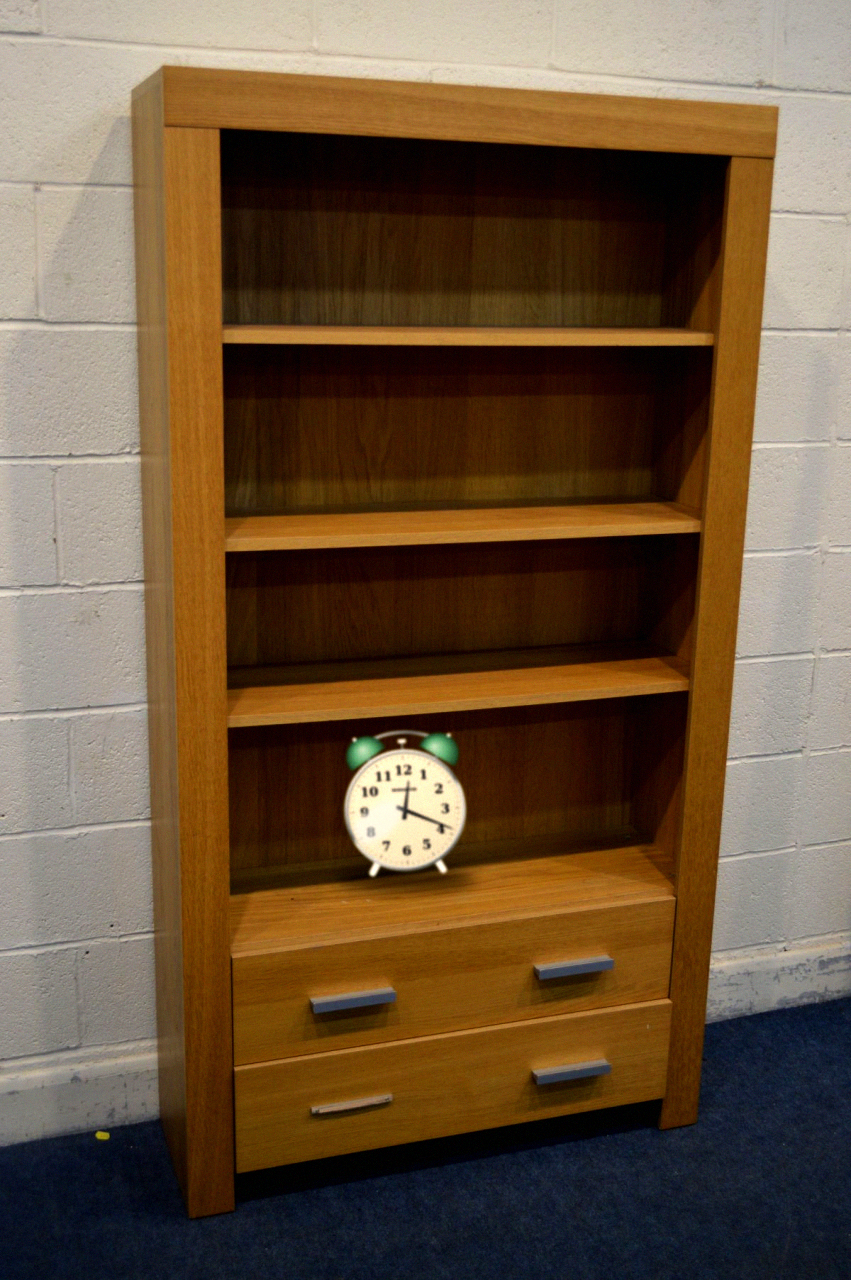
12:19
